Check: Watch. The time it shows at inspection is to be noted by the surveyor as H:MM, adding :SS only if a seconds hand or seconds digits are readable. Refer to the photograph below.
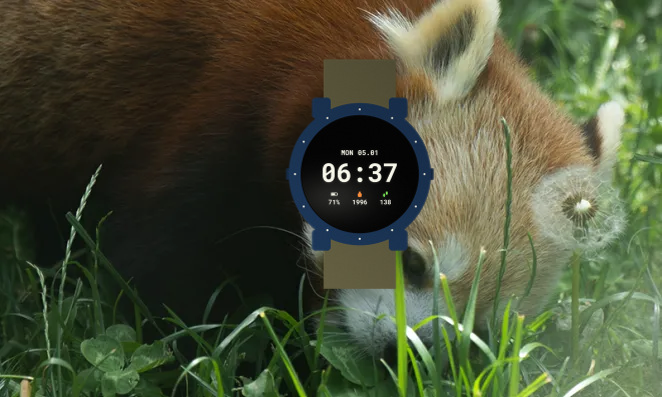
6:37
